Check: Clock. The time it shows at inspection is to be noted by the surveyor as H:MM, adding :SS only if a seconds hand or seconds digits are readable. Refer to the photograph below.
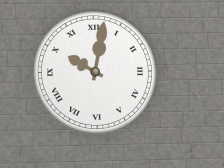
10:02
